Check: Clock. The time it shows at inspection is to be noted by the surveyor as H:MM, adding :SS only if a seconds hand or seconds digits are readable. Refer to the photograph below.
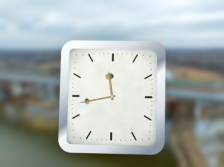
11:43
